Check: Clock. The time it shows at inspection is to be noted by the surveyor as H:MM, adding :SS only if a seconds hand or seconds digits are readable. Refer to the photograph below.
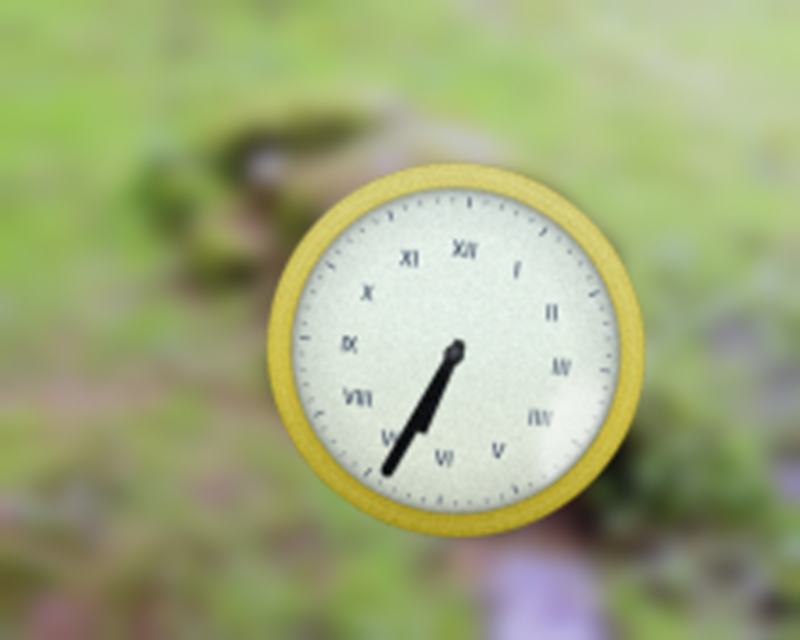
6:34
